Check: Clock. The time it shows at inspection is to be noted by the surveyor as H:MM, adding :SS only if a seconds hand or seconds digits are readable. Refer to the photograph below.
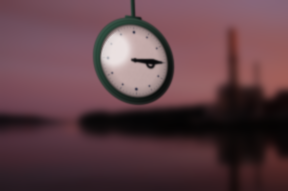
3:15
